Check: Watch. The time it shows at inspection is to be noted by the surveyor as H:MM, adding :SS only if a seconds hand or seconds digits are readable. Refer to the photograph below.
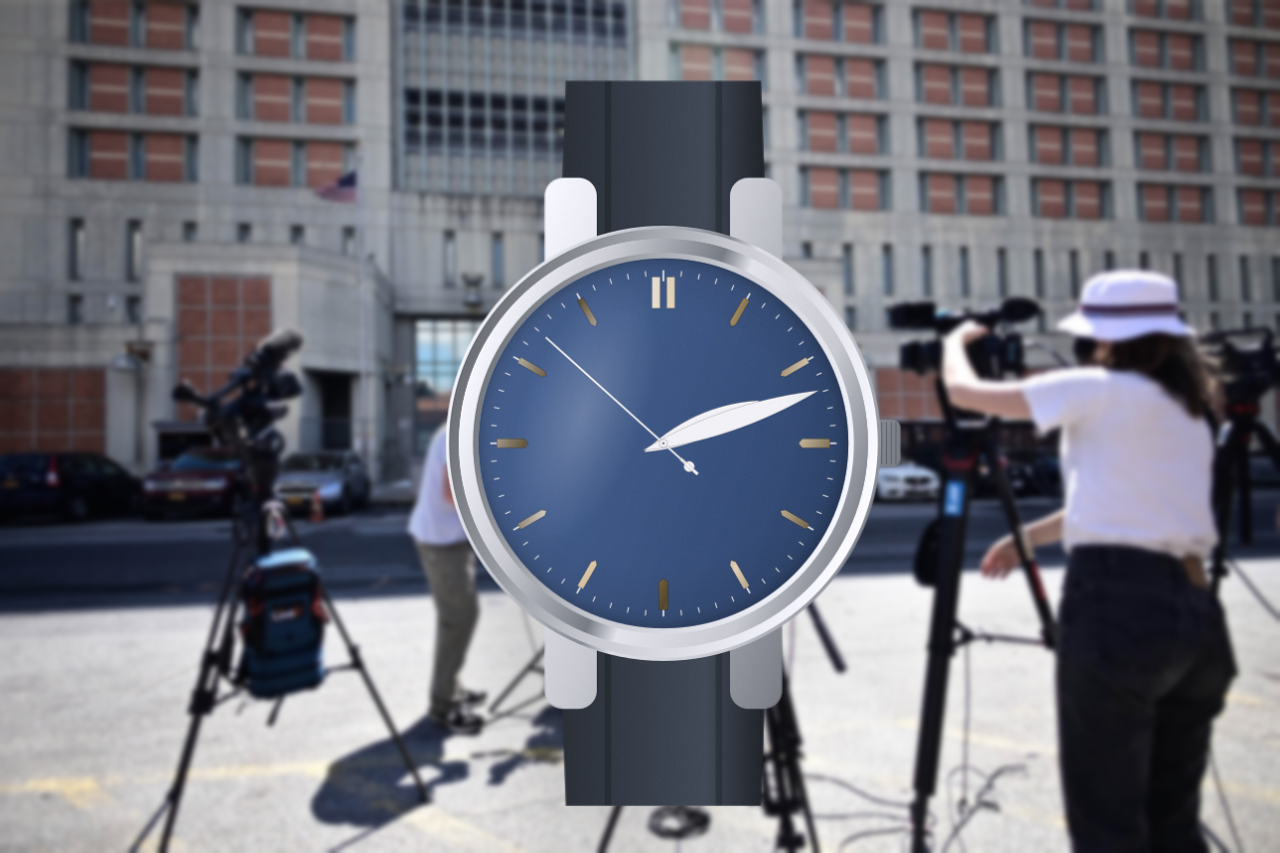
2:11:52
